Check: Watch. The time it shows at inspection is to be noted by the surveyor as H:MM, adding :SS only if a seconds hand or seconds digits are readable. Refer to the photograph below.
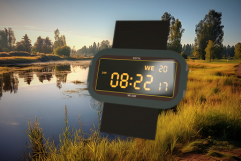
8:22:17
